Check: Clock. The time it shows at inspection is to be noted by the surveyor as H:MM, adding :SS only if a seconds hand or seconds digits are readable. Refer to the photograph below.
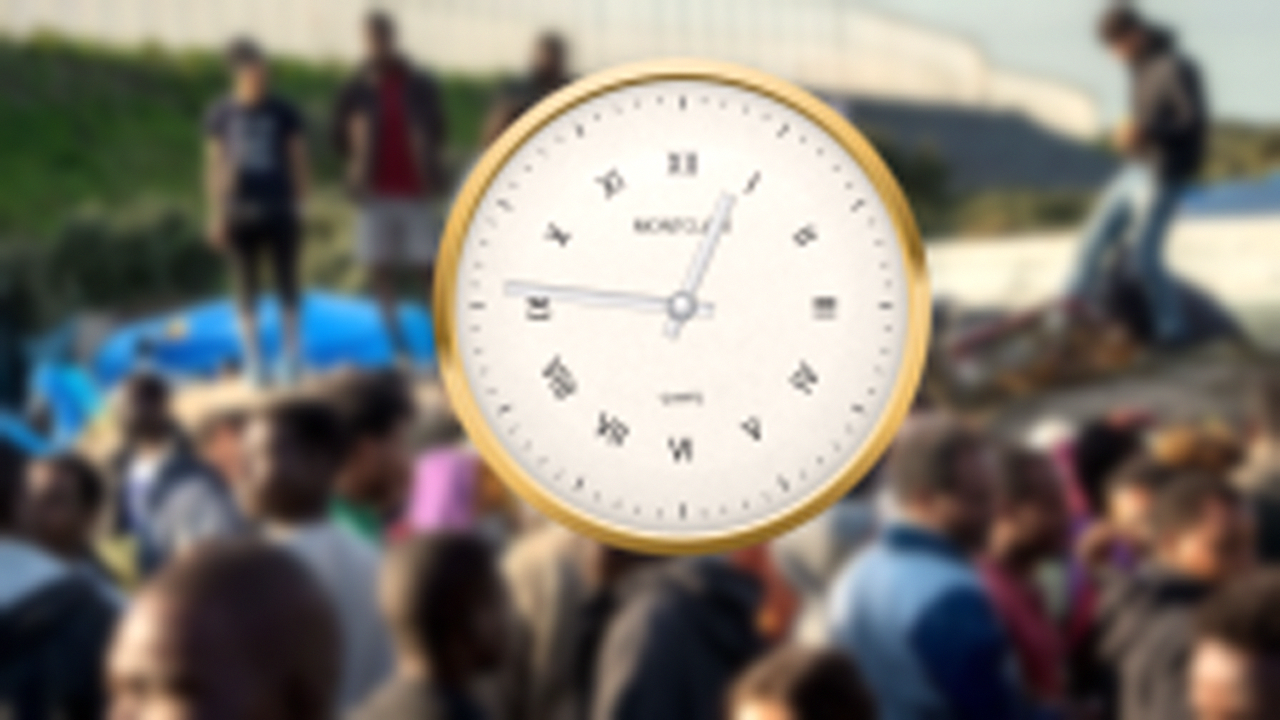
12:46
